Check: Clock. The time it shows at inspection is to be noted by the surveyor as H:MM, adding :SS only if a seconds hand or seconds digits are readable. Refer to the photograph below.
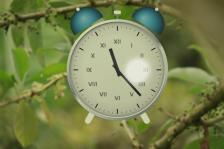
11:23
